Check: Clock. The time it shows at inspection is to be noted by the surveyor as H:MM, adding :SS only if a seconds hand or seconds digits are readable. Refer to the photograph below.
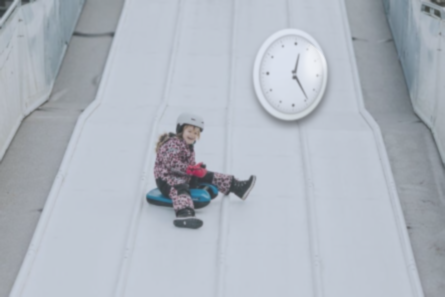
12:24
